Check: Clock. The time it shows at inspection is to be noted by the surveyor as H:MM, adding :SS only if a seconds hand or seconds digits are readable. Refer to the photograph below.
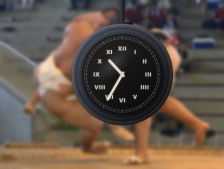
10:35
